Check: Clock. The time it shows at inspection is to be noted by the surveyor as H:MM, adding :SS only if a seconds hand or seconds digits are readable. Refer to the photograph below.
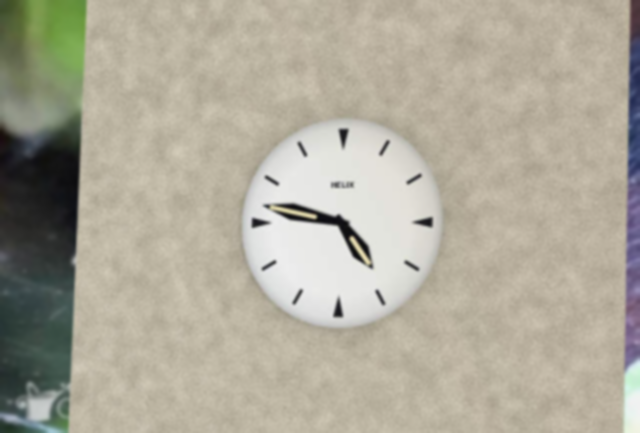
4:47
